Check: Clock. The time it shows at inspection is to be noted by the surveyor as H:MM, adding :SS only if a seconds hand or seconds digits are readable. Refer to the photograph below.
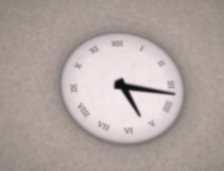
5:17
